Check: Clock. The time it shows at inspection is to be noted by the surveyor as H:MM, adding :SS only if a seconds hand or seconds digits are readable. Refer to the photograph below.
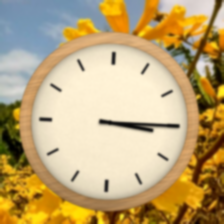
3:15
